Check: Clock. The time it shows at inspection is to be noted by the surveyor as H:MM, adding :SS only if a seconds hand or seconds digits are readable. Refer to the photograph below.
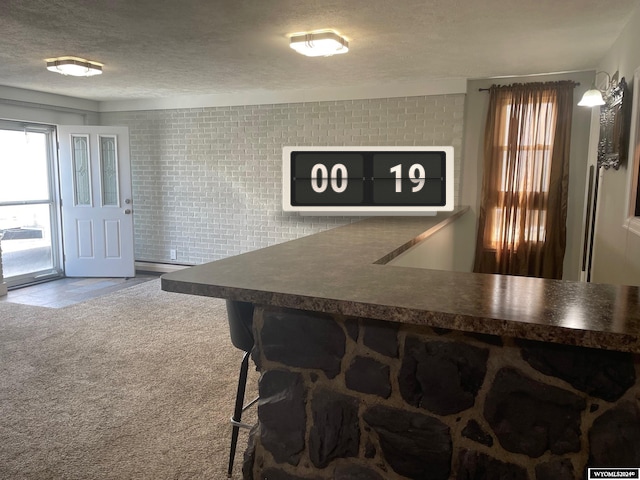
0:19
